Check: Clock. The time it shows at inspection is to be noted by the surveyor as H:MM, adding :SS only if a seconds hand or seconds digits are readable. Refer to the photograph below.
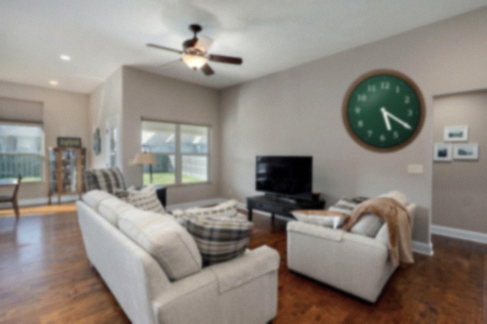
5:20
